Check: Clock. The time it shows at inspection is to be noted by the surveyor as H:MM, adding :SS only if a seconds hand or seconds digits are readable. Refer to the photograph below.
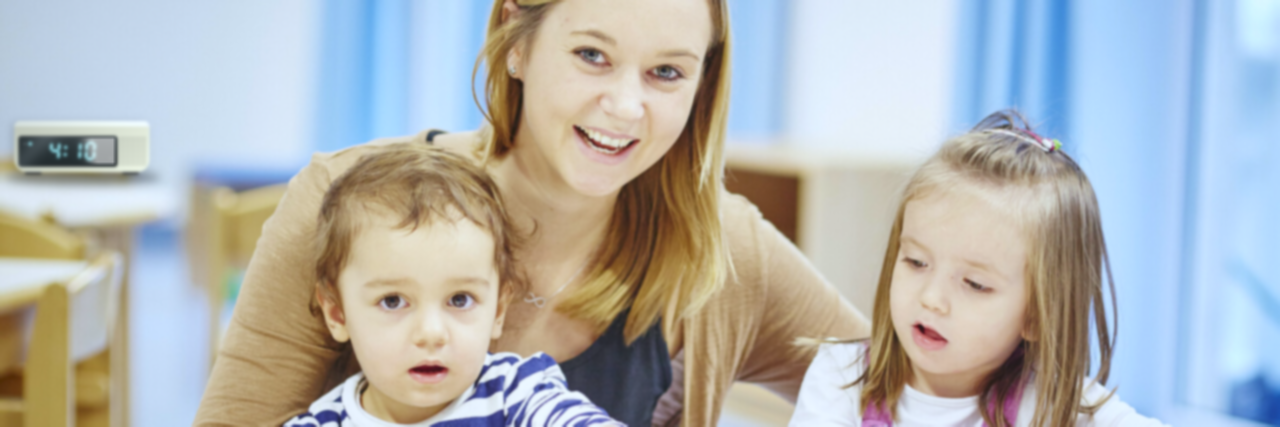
4:10
